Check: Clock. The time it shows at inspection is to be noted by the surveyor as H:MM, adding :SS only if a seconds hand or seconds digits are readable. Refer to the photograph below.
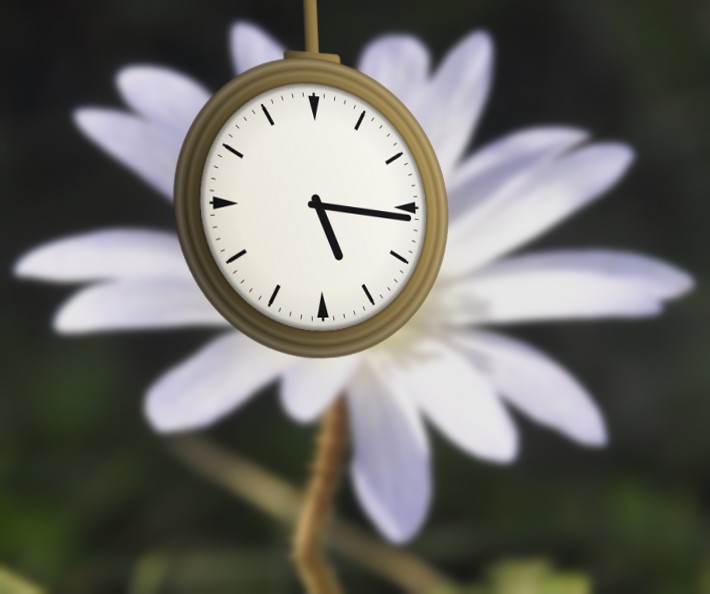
5:16
